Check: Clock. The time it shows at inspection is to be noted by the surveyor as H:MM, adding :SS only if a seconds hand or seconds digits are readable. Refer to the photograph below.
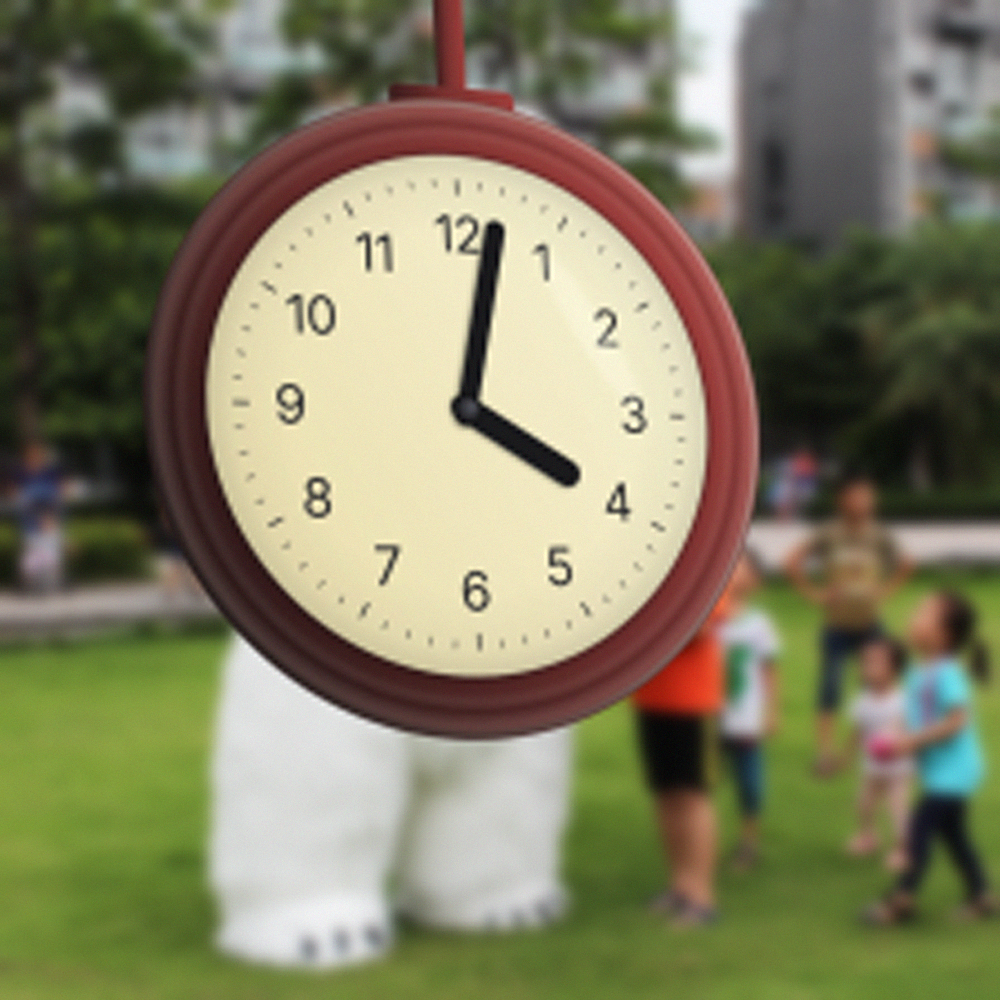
4:02
